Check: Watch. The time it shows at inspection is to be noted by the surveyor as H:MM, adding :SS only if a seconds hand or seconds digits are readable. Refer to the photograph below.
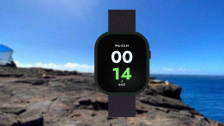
0:14
